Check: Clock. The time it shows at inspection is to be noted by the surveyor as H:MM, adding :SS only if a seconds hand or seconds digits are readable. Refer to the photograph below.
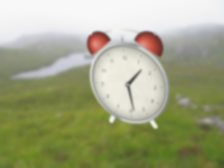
1:29
